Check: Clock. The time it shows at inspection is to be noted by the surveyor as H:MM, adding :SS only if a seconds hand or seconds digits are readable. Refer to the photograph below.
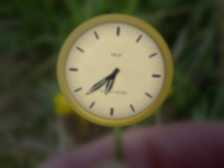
6:38
